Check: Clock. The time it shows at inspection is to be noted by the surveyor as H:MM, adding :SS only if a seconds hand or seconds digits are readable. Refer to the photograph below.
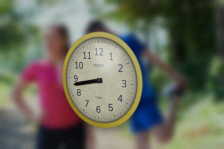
8:43
